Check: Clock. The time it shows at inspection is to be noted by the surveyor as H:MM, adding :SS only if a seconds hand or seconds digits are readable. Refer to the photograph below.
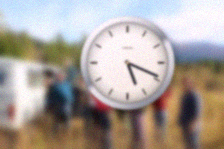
5:19
